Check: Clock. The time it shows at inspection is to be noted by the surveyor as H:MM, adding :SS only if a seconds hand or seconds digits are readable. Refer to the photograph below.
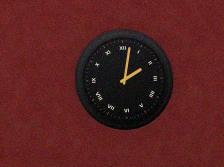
2:02
